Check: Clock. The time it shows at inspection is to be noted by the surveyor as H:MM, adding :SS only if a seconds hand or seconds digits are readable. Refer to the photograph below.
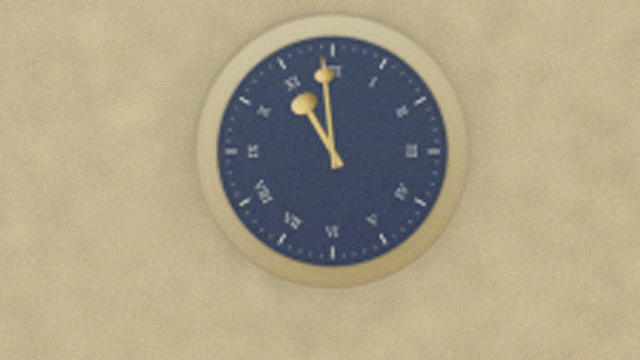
10:59
